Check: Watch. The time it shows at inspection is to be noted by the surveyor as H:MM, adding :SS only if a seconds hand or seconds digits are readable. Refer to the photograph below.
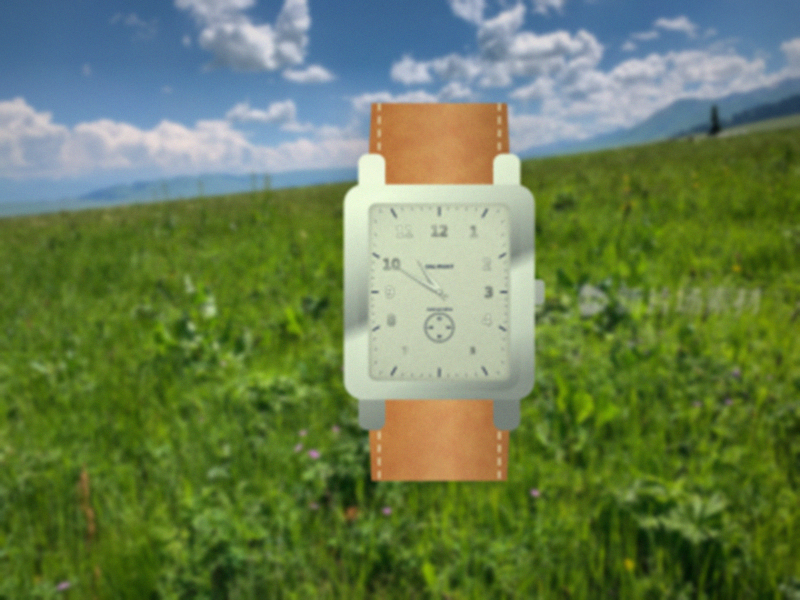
10:50
